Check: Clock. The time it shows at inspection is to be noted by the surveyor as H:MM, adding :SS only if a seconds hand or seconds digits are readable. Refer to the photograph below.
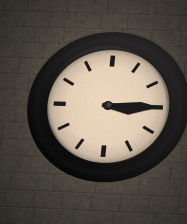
3:15
